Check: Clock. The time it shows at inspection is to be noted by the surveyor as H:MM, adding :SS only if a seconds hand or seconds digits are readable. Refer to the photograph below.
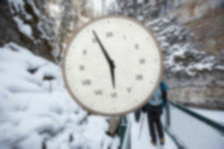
5:56
